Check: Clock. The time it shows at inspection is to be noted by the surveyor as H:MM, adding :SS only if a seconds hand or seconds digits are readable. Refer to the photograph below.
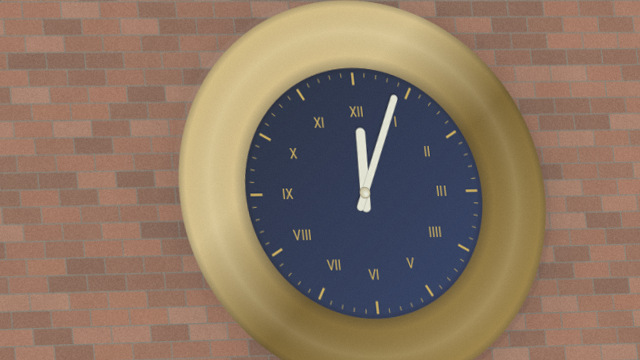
12:04
